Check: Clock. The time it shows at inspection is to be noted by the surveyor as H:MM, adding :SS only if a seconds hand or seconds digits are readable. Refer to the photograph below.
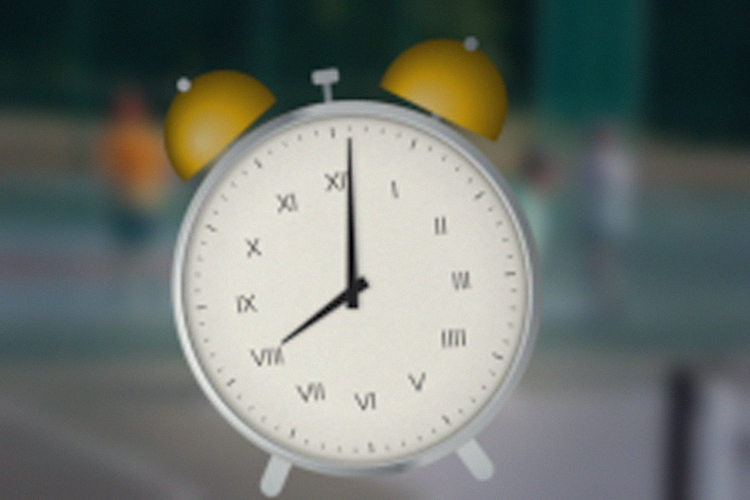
8:01
